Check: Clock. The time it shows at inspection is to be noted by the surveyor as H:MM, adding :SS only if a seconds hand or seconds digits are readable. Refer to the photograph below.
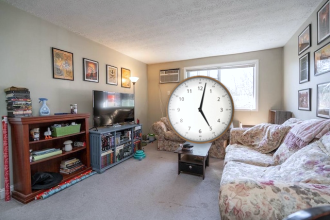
5:02
